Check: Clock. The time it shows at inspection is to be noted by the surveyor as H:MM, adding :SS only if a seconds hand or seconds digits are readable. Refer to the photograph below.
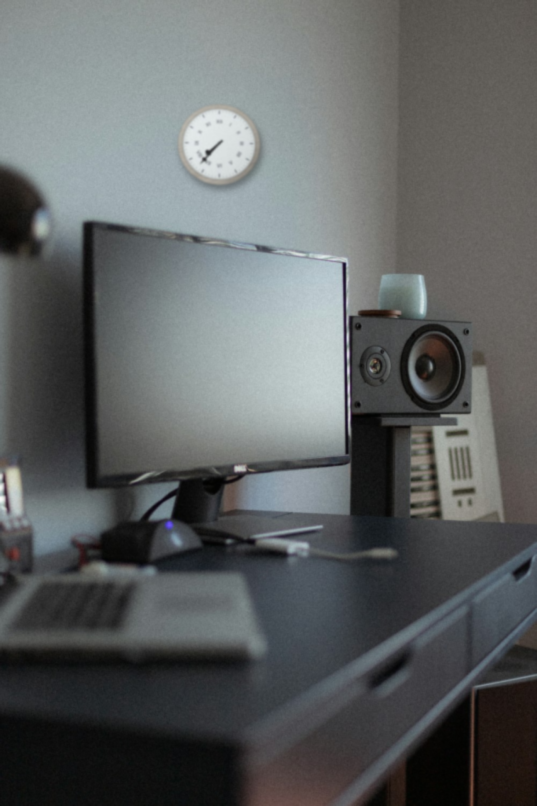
7:37
